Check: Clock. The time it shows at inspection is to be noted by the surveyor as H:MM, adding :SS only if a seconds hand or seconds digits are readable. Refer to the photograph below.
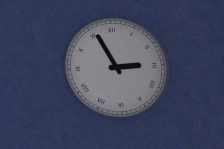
2:56
